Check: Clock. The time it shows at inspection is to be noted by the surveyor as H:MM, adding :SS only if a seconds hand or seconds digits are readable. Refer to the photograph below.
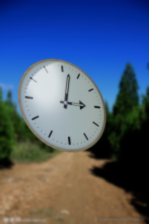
3:02
